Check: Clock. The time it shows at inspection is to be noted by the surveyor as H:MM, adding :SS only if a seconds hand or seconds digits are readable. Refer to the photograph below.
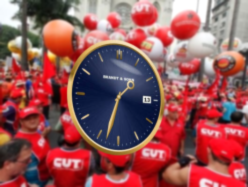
1:33
